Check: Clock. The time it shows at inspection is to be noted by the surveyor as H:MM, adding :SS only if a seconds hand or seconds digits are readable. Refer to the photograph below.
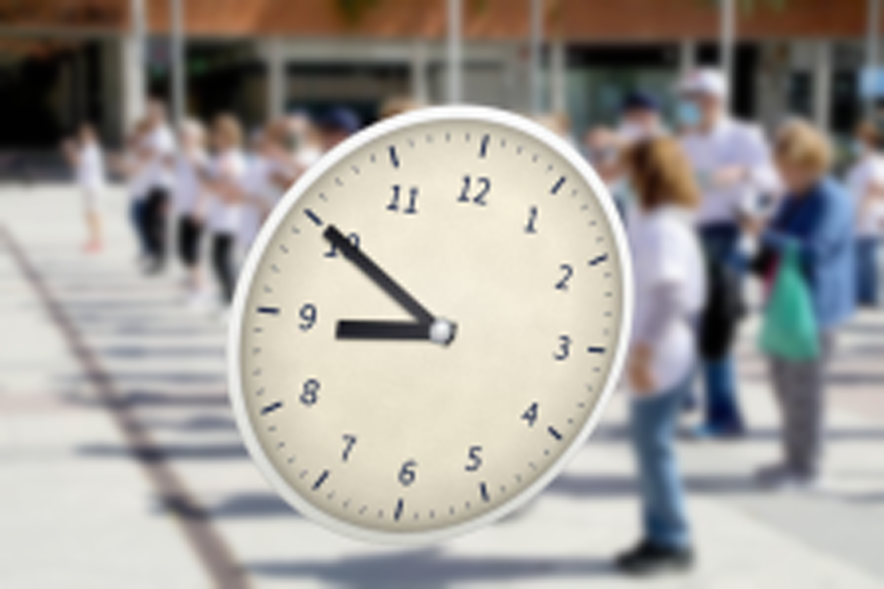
8:50
